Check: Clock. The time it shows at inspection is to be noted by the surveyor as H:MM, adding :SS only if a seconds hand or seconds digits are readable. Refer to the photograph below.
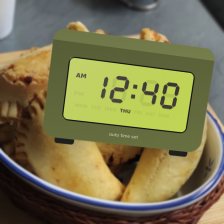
12:40
